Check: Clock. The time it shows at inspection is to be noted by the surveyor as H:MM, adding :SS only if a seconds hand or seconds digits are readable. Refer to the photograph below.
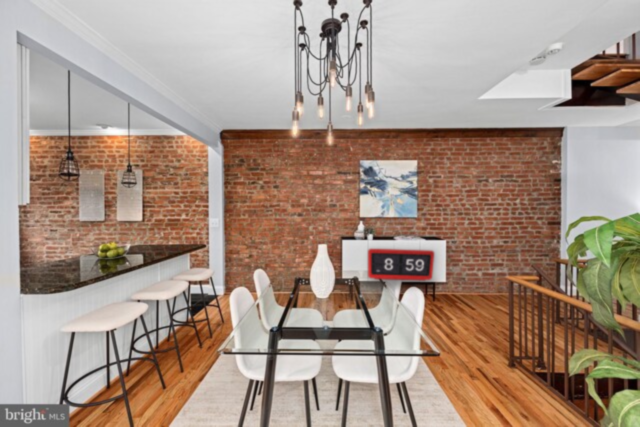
8:59
